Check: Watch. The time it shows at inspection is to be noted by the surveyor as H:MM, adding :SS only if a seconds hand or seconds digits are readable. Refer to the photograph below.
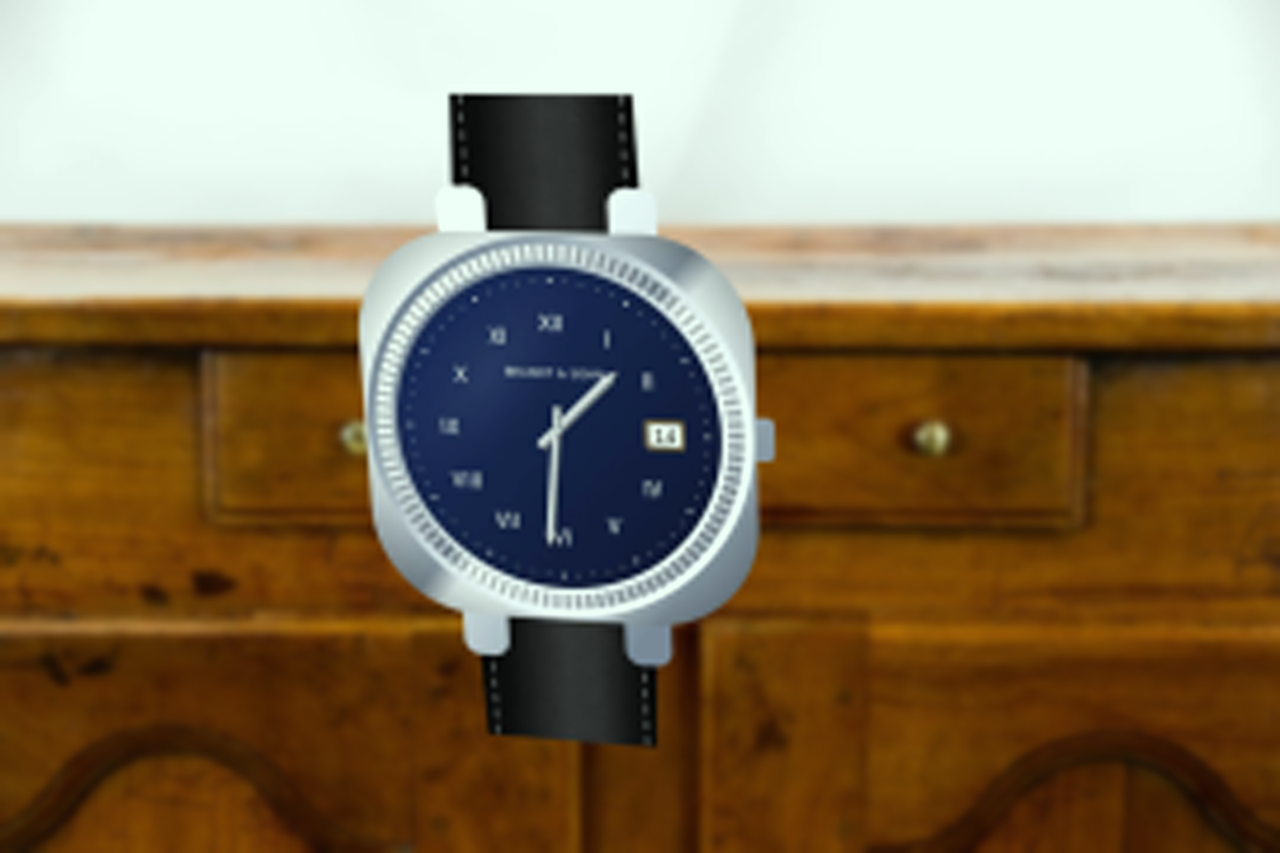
1:31
